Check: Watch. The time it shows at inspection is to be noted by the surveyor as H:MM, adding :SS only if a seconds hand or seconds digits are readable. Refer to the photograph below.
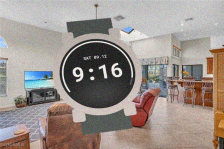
9:16
